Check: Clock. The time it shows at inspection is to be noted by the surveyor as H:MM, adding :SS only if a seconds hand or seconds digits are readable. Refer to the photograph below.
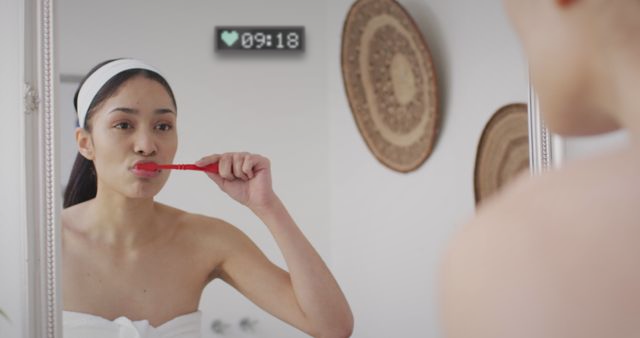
9:18
